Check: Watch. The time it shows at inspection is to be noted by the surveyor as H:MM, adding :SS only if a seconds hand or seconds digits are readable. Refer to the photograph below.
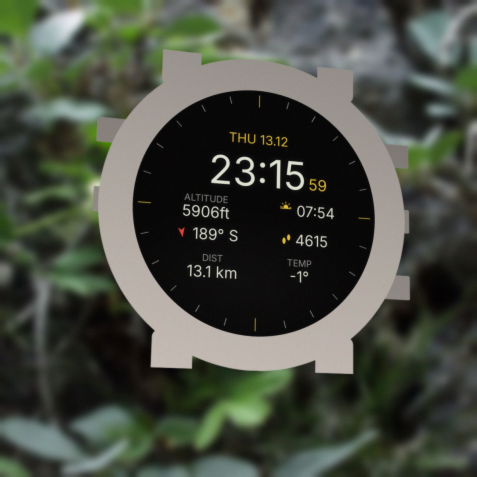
23:15:59
